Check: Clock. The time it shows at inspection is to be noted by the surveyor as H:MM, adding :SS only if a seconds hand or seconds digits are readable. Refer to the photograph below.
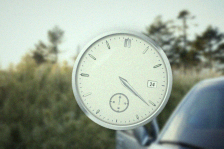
4:21
